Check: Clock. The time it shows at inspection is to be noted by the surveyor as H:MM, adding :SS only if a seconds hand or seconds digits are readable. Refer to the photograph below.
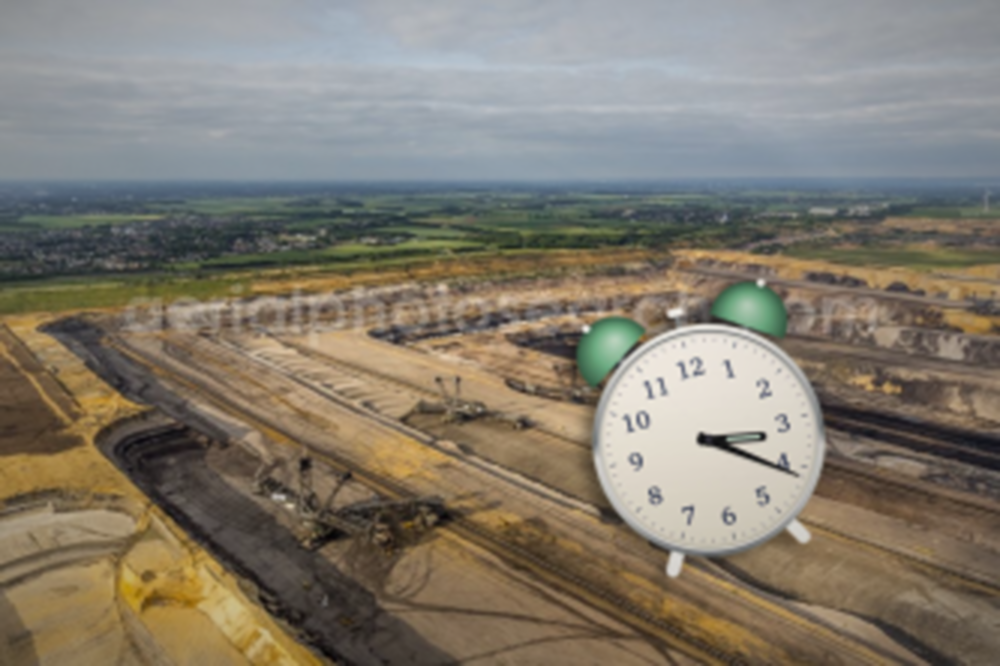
3:21
